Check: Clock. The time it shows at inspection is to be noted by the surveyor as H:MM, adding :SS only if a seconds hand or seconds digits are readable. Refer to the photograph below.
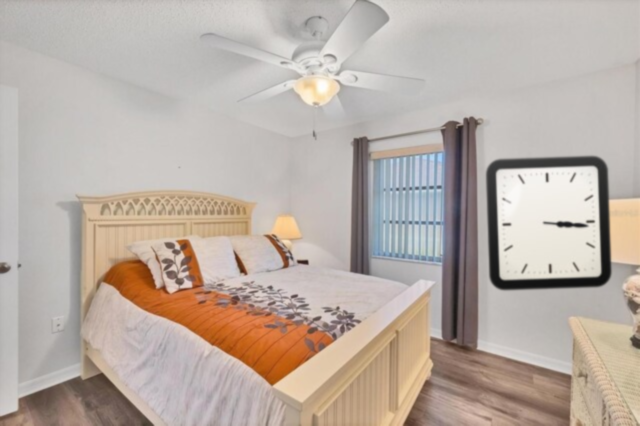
3:16
